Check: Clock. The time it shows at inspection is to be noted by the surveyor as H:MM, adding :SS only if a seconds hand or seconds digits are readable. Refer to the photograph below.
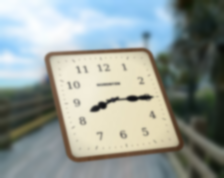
8:15
